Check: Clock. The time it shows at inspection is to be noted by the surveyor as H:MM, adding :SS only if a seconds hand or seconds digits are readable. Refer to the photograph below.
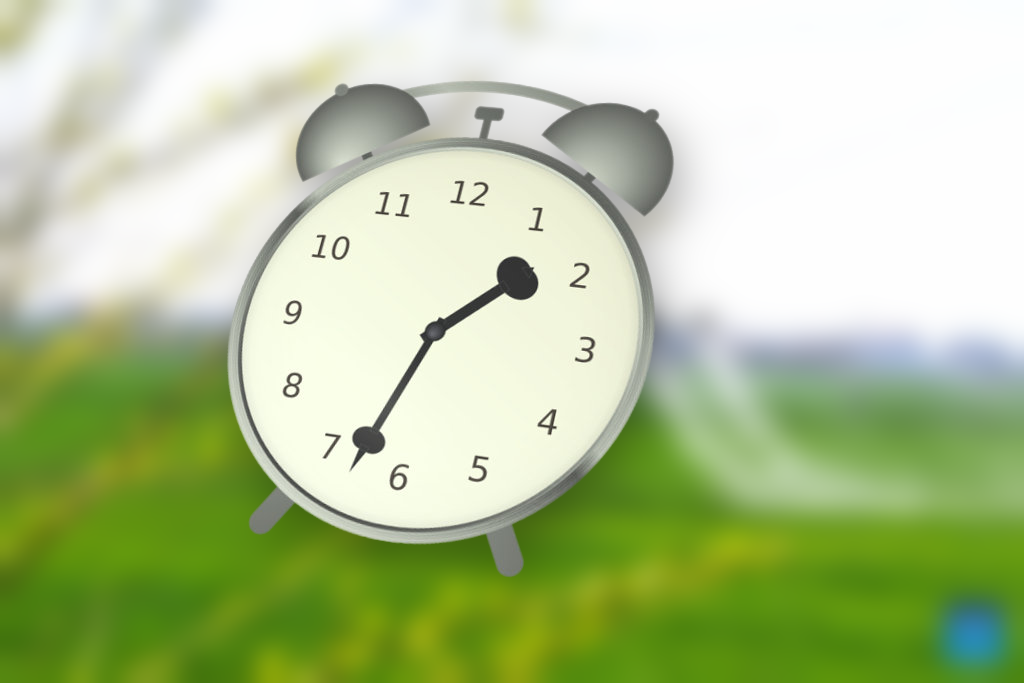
1:33
